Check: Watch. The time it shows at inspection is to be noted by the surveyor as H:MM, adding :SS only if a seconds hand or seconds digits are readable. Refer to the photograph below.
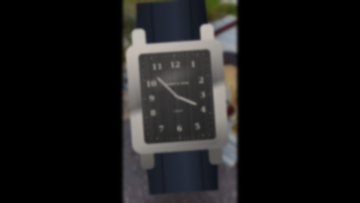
3:53
